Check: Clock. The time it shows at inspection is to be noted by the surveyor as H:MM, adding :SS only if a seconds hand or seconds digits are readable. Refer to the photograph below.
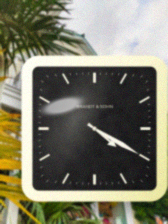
4:20
